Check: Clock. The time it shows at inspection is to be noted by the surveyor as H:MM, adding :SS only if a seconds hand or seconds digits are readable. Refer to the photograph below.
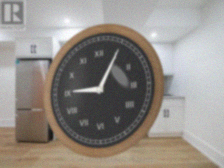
9:05
